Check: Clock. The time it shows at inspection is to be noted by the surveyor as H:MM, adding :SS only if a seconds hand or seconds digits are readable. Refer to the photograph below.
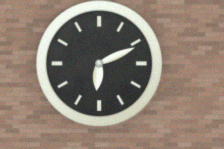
6:11
